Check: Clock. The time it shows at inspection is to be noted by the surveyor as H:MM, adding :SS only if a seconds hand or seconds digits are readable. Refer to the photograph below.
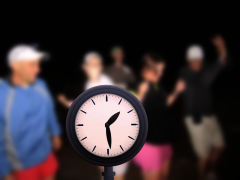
1:29
